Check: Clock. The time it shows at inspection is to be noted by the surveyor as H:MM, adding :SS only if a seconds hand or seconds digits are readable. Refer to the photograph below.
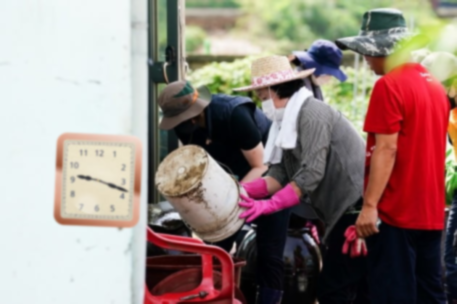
9:18
